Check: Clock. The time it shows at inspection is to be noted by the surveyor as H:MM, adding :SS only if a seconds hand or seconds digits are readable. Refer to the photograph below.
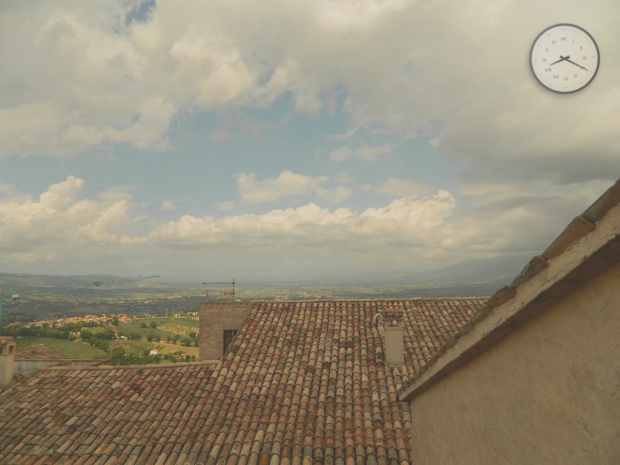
8:20
